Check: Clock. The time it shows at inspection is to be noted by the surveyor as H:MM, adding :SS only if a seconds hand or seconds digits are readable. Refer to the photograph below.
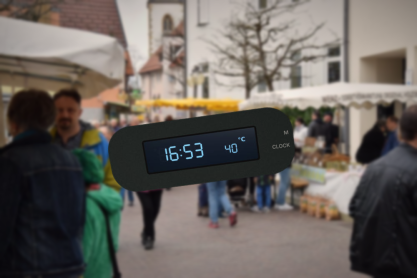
16:53
